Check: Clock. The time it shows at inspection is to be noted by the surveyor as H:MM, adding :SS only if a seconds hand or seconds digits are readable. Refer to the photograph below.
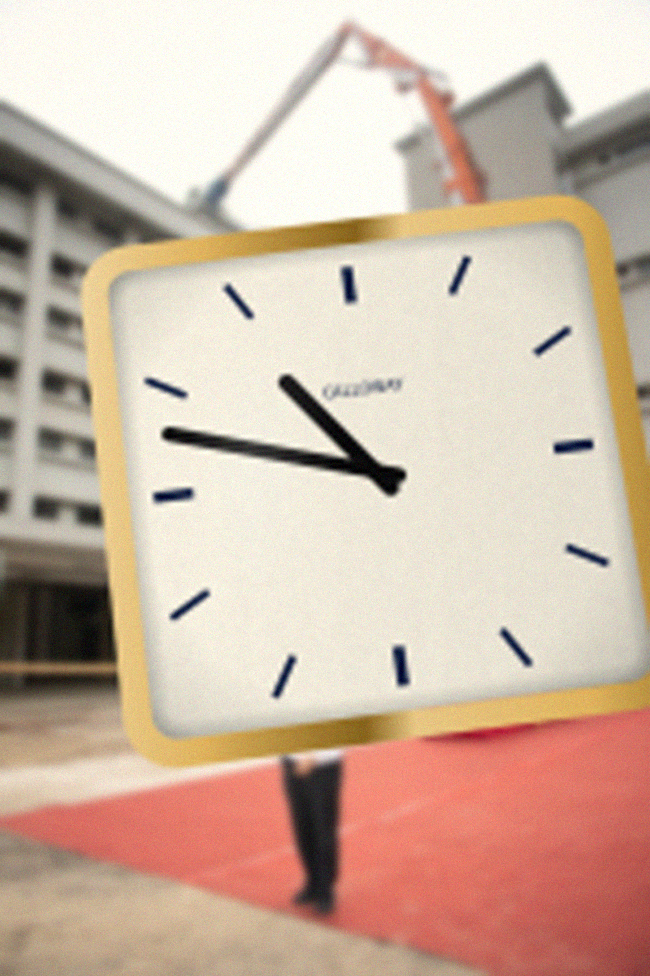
10:48
